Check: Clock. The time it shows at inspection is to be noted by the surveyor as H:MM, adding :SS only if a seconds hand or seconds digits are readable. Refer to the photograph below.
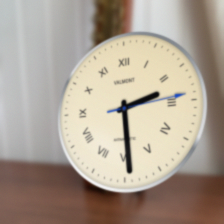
2:29:14
